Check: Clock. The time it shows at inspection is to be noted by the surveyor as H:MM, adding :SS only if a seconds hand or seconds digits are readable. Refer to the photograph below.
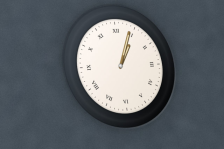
1:04
